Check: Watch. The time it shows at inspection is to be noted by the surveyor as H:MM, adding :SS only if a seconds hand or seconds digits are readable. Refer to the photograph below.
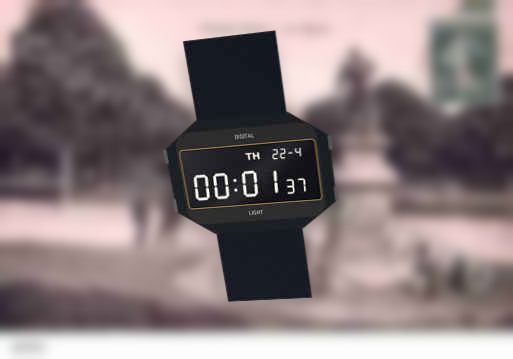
0:01:37
